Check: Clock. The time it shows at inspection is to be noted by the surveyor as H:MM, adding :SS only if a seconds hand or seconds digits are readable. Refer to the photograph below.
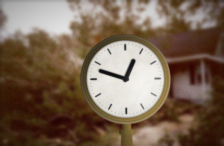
12:48
